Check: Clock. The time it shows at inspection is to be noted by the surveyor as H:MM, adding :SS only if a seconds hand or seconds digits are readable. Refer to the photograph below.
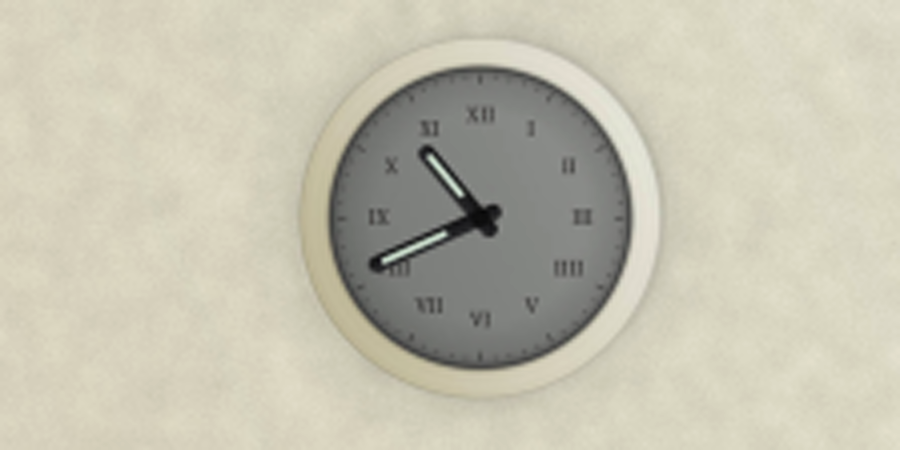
10:41
